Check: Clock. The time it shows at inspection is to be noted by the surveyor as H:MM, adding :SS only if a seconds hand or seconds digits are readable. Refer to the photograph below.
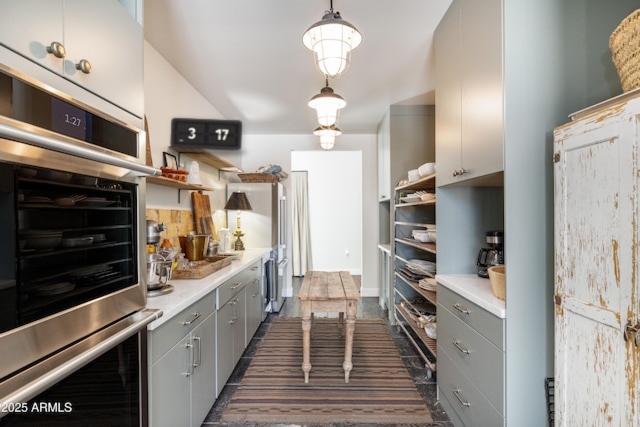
3:17
